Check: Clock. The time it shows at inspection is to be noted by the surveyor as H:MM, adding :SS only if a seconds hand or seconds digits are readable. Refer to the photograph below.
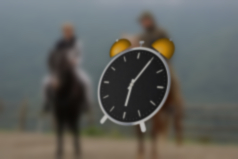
6:05
